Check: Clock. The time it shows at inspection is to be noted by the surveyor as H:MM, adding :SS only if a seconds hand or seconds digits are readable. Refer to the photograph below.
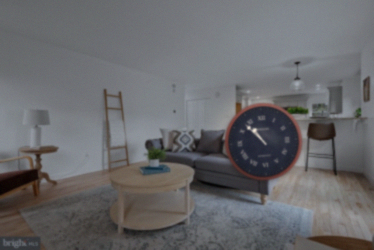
10:53
